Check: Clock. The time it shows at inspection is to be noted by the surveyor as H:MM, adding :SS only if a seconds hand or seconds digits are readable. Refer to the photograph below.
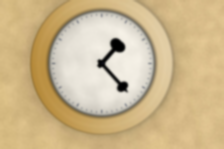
1:23
